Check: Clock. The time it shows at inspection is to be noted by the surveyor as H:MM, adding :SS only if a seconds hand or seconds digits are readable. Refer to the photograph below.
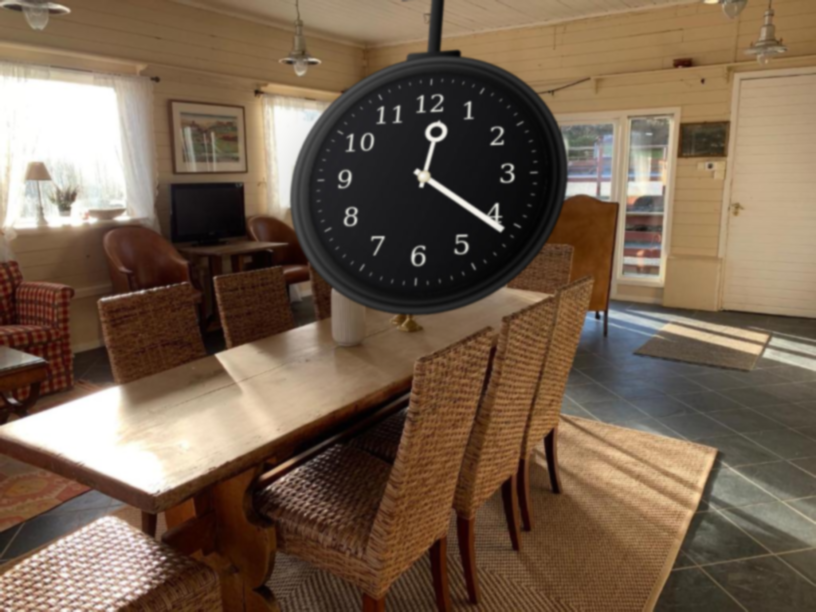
12:21
